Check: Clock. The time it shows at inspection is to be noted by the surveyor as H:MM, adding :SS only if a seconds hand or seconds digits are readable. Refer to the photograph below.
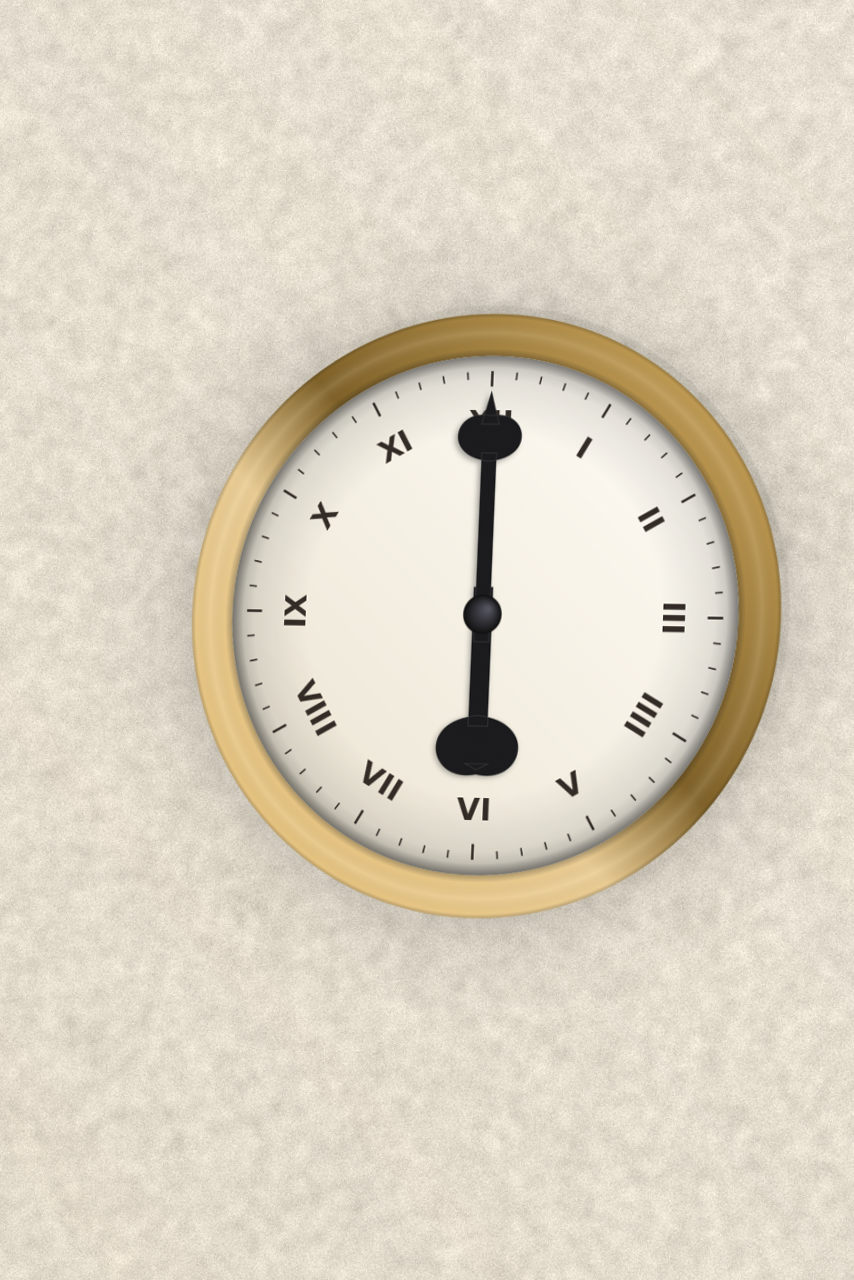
6:00
